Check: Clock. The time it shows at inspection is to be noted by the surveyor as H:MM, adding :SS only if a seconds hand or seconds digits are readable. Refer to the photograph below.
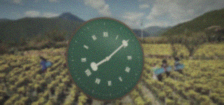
8:09
